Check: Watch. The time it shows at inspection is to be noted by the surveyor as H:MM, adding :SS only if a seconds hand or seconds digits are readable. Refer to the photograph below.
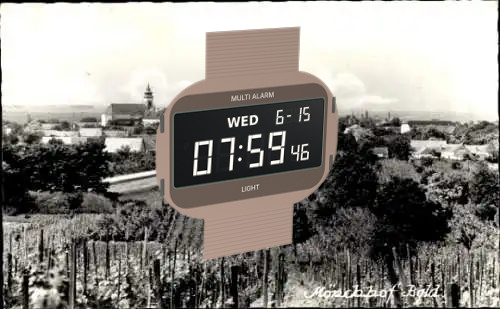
7:59:46
